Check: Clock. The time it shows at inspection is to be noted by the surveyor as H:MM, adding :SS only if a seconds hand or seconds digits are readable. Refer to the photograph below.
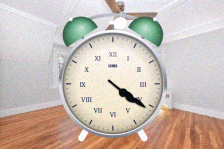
4:21
